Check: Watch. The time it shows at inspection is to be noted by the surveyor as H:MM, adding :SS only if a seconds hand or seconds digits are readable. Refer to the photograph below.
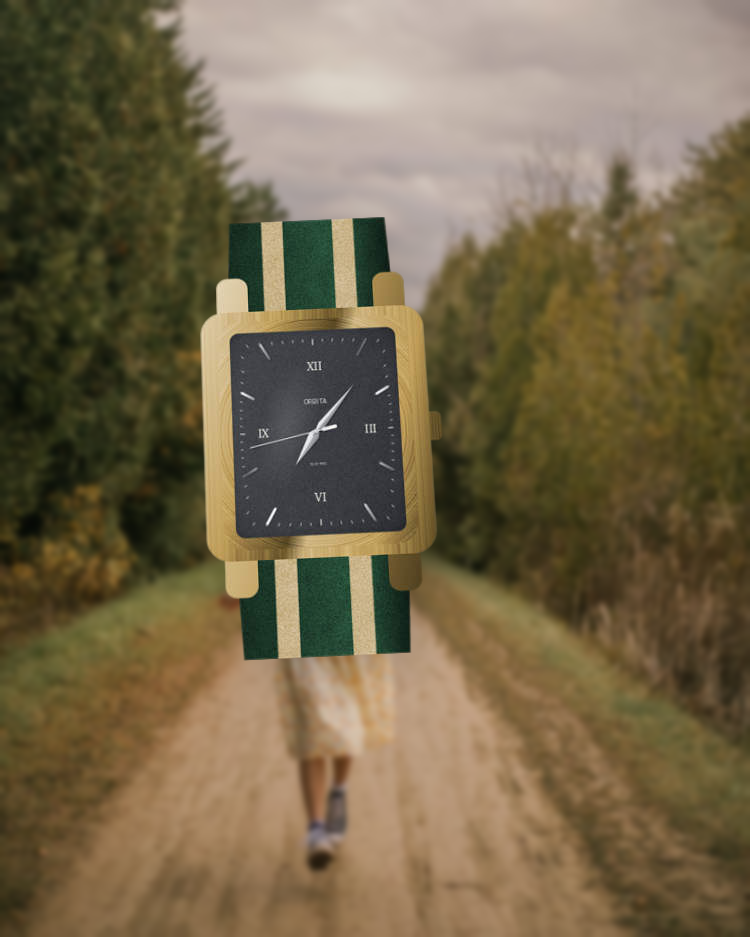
7:06:43
